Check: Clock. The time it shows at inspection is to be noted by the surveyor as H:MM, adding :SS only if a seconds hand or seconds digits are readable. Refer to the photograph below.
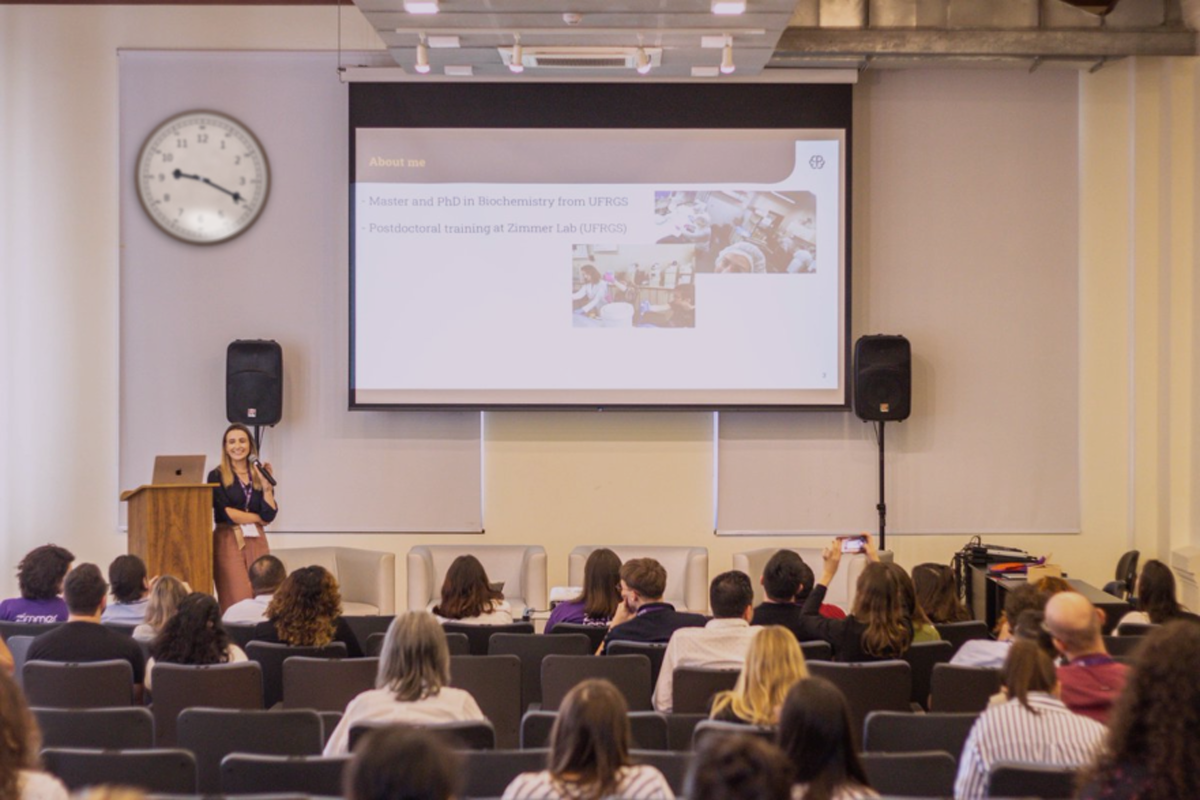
9:19
